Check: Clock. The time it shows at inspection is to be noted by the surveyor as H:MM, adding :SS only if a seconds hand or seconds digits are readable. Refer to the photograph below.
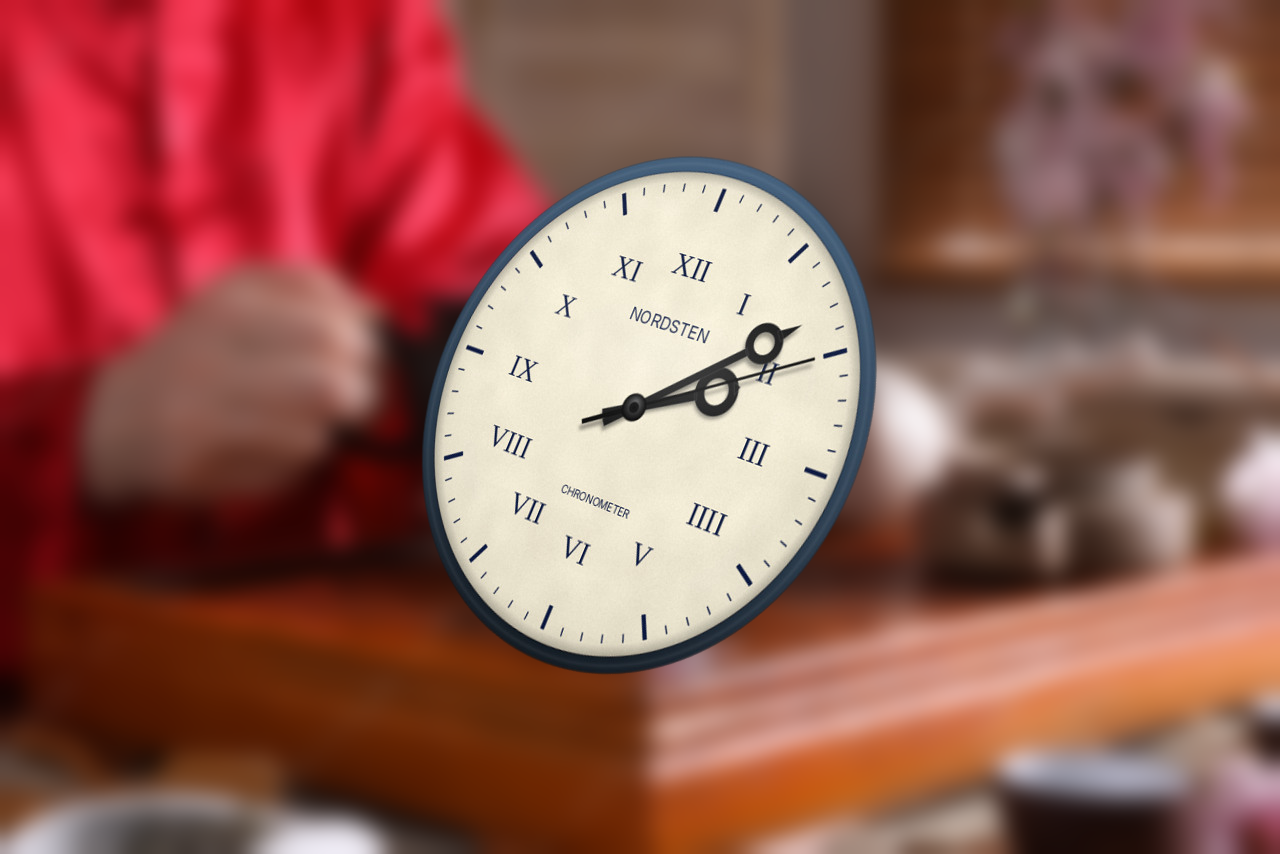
2:08:10
